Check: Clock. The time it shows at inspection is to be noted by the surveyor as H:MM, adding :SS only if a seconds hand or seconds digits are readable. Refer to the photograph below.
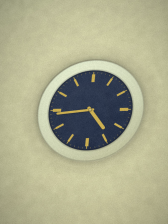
4:44
